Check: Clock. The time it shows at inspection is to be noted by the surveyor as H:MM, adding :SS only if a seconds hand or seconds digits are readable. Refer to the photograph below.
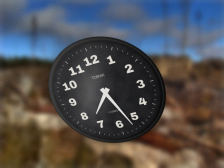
7:27
